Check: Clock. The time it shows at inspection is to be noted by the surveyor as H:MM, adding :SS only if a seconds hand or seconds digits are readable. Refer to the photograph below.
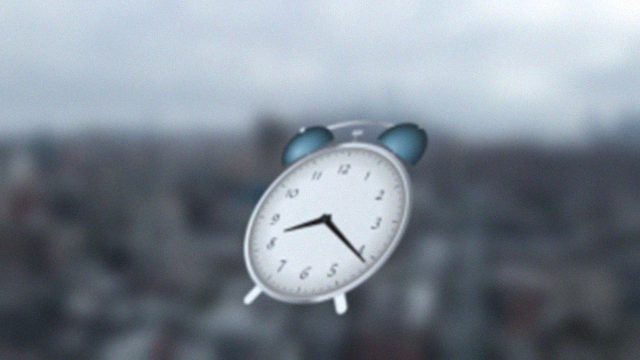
8:21
